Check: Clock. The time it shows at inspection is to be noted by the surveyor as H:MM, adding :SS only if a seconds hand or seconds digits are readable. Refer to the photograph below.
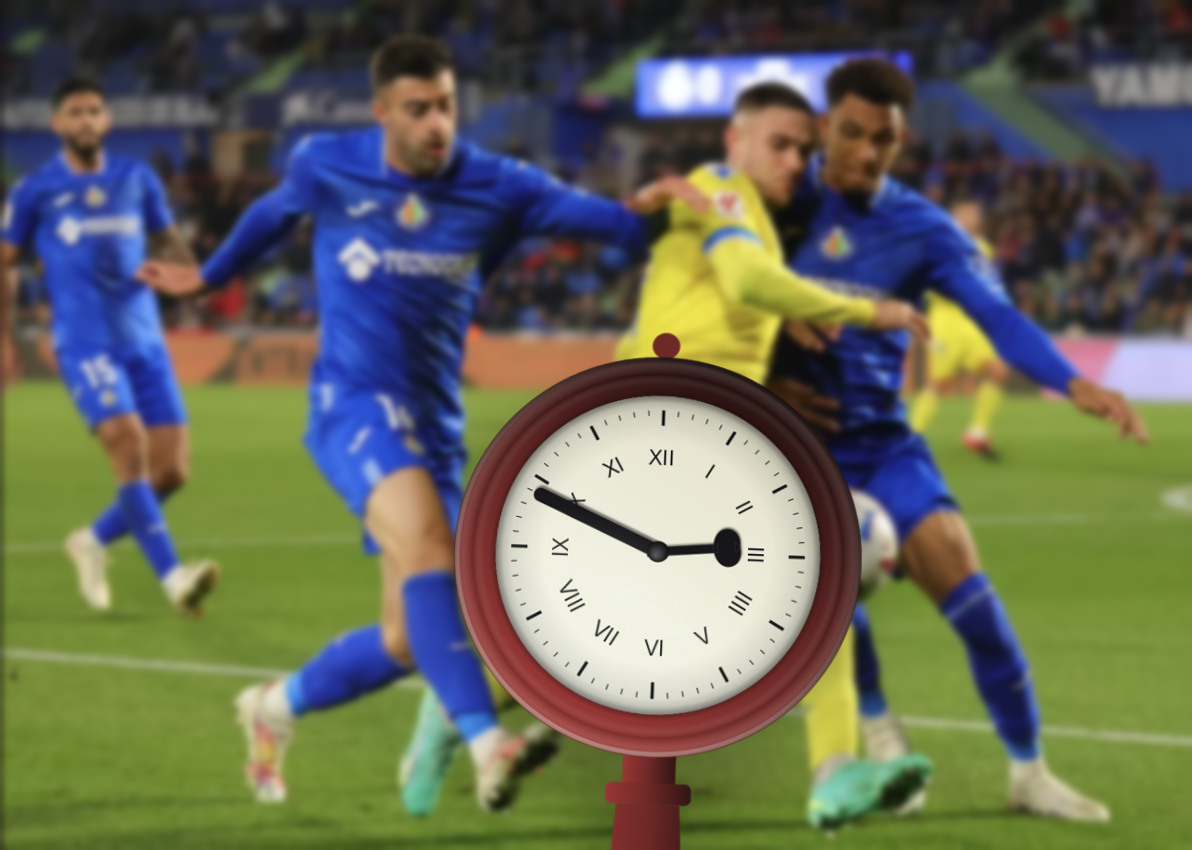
2:49
